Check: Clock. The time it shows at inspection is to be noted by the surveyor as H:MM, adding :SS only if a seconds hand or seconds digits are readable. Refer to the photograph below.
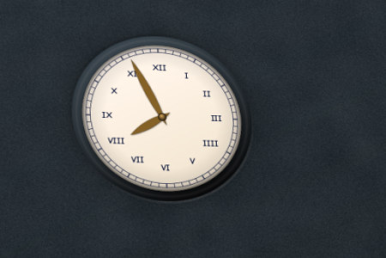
7:56
